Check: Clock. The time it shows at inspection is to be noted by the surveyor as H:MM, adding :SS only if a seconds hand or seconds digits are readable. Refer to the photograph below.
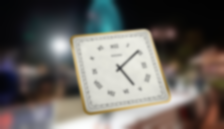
5:09
